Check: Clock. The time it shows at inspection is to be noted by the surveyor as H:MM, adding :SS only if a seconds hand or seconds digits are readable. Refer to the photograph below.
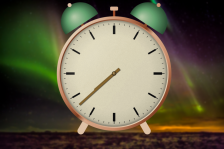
7:38
